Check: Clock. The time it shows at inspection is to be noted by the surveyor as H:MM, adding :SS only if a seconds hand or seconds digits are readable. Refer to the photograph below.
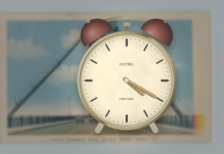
4:20
